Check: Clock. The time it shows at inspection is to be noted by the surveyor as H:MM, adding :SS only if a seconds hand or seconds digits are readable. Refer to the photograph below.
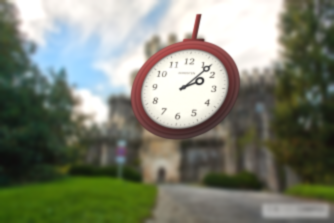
2:07
